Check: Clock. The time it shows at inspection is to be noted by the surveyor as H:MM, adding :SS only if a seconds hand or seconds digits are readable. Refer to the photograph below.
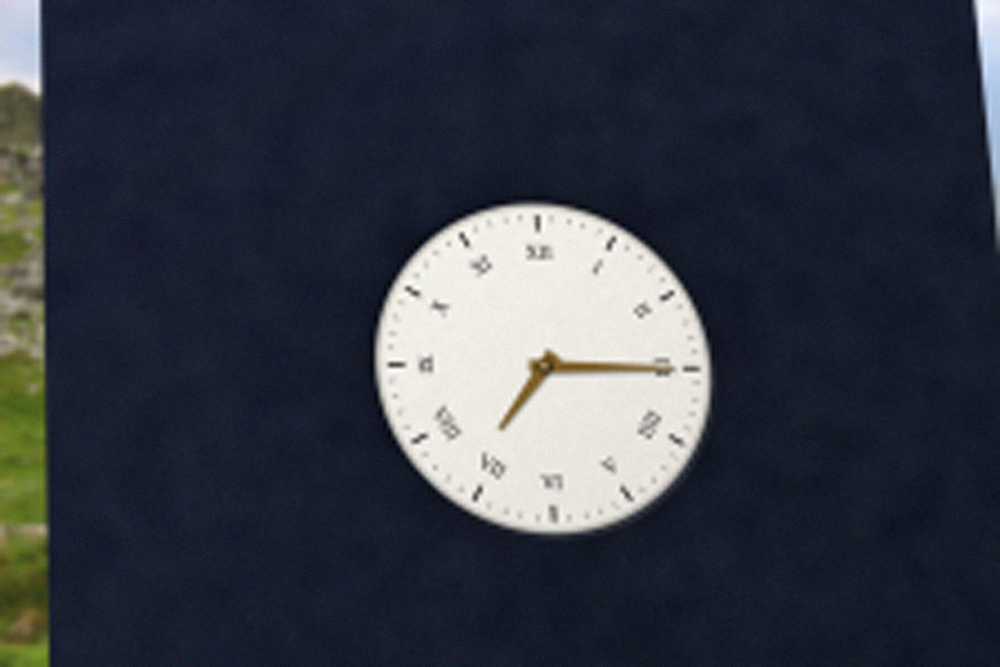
7:15
